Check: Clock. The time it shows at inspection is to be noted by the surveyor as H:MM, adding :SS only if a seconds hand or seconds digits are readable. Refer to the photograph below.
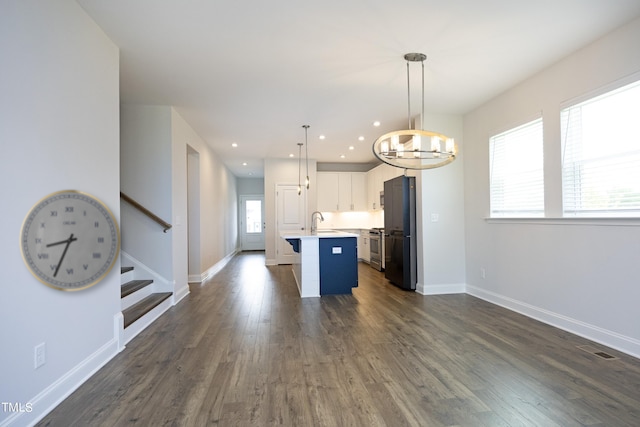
8:34
